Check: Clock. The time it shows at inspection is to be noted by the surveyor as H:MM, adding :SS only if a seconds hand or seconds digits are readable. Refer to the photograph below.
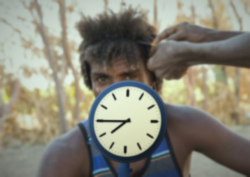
7:45
